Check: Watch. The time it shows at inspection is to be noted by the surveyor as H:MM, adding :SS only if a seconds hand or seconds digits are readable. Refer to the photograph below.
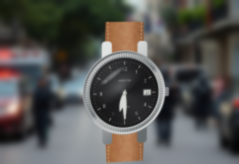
6:30
